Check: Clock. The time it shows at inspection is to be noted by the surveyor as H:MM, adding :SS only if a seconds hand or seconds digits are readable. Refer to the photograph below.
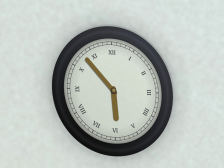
5:53
